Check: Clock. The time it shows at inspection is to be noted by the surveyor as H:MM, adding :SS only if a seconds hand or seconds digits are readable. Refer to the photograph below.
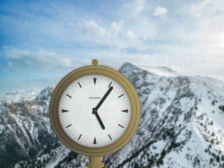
5:06
